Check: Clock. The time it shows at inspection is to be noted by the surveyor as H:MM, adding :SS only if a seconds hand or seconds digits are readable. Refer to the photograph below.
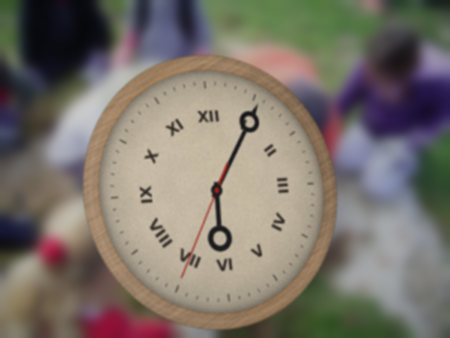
6:05:35
